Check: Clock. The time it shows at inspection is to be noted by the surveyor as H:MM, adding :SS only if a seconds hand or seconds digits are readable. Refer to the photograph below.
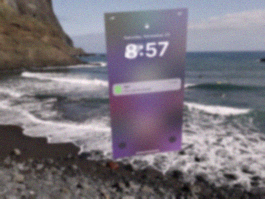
8:57
